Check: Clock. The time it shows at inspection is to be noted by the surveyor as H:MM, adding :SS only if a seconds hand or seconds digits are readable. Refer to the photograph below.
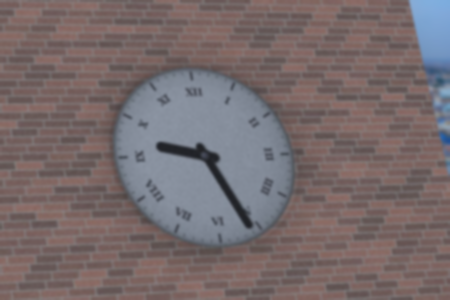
9:26
